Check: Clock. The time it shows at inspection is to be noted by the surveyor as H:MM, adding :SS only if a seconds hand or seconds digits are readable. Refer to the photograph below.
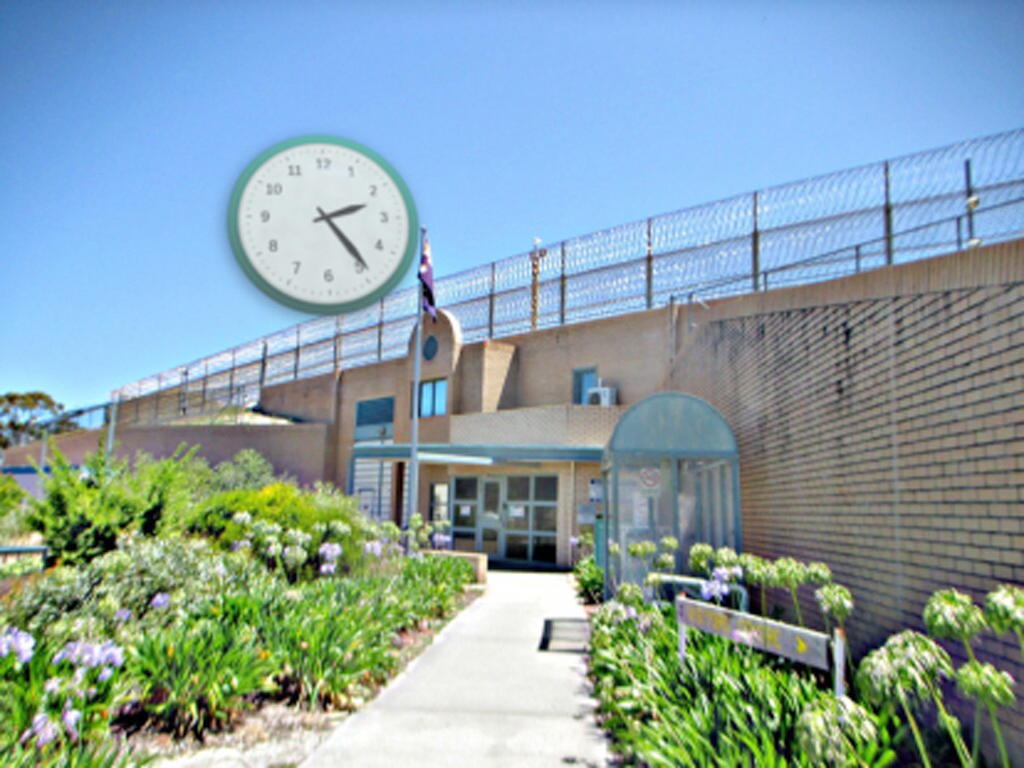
2:24
